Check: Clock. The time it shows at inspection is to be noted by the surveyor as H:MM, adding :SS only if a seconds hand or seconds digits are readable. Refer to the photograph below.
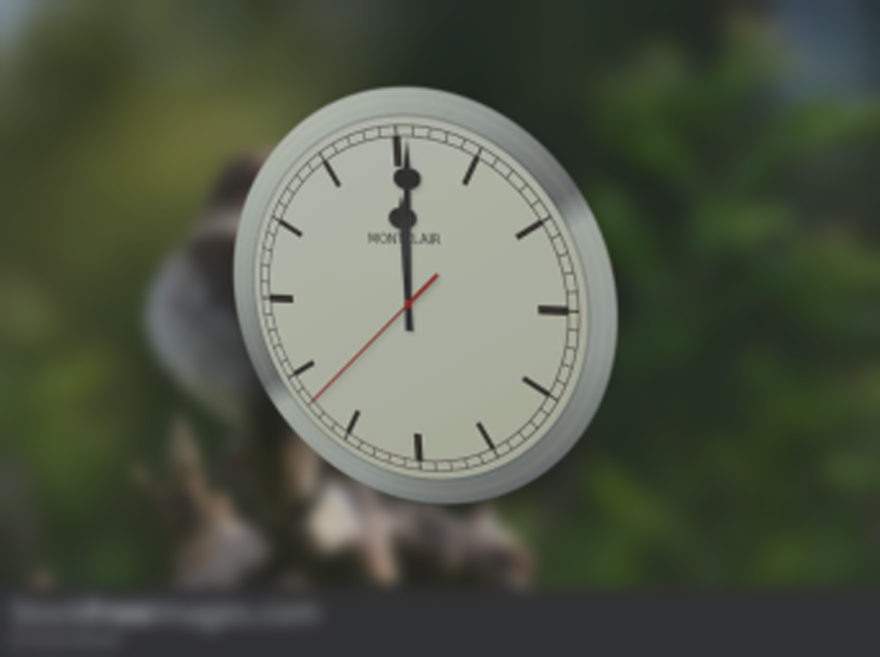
12:00:38
